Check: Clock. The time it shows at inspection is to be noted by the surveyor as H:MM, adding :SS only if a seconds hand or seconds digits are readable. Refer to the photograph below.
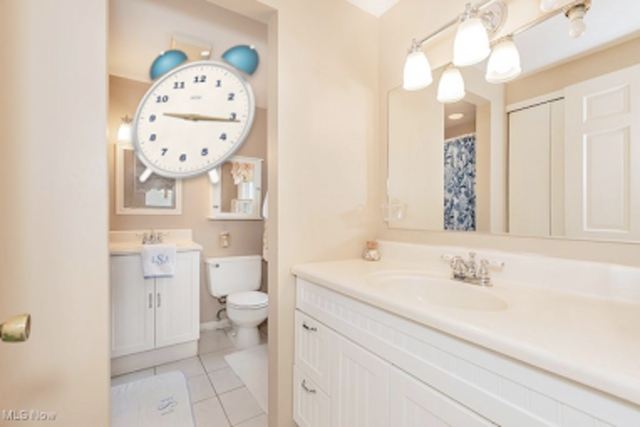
9:16
